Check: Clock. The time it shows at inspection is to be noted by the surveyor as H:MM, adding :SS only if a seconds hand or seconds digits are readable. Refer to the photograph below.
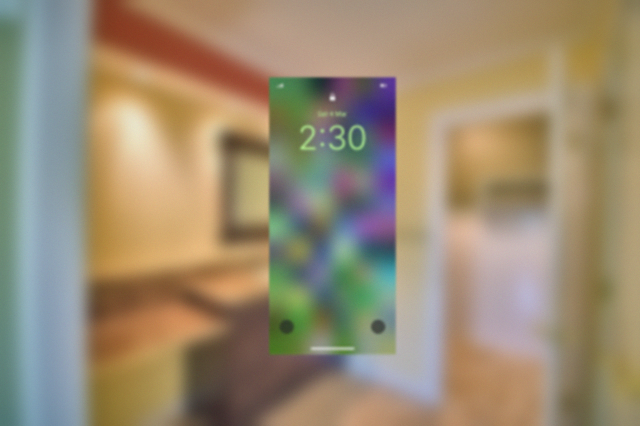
2:30
